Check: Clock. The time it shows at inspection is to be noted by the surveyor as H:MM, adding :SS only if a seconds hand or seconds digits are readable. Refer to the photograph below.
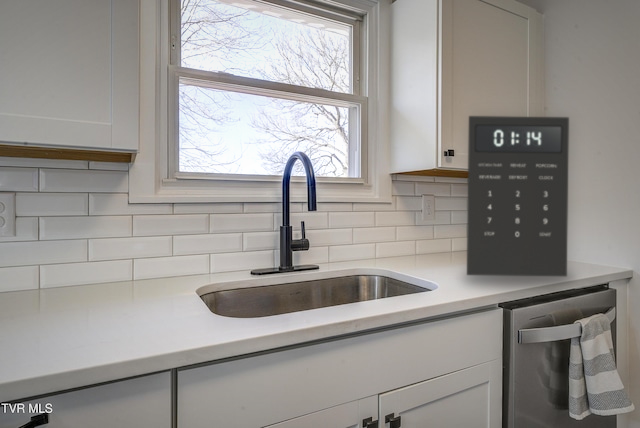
1:14
